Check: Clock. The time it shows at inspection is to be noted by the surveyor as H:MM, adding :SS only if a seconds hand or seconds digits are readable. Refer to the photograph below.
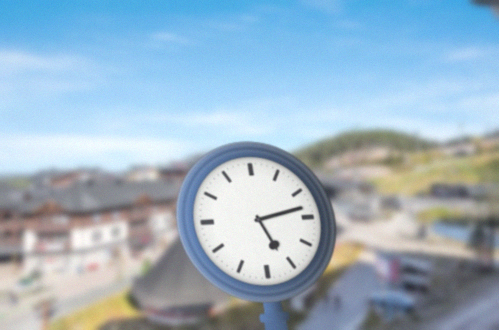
5:13
